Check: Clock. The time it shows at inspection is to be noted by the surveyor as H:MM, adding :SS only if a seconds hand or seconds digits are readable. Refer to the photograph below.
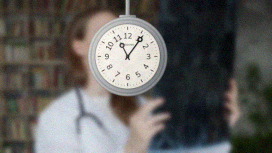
11:06
